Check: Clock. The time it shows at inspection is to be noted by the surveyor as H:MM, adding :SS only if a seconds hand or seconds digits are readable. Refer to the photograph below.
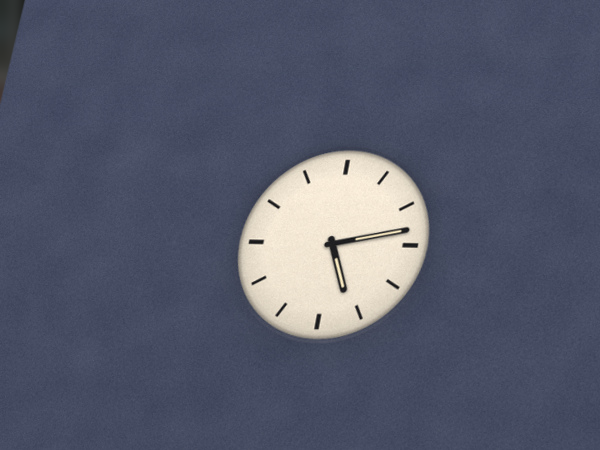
5:13
